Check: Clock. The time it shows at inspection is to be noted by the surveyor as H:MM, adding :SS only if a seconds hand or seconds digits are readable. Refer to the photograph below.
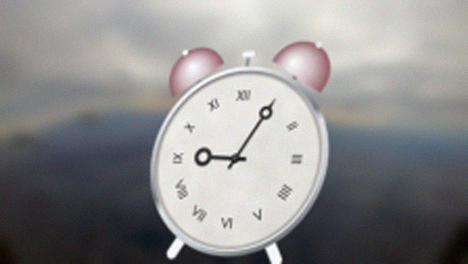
9:05
